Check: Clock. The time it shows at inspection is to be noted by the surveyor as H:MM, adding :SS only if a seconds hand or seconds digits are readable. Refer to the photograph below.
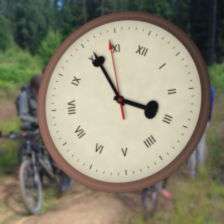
2:50:54
